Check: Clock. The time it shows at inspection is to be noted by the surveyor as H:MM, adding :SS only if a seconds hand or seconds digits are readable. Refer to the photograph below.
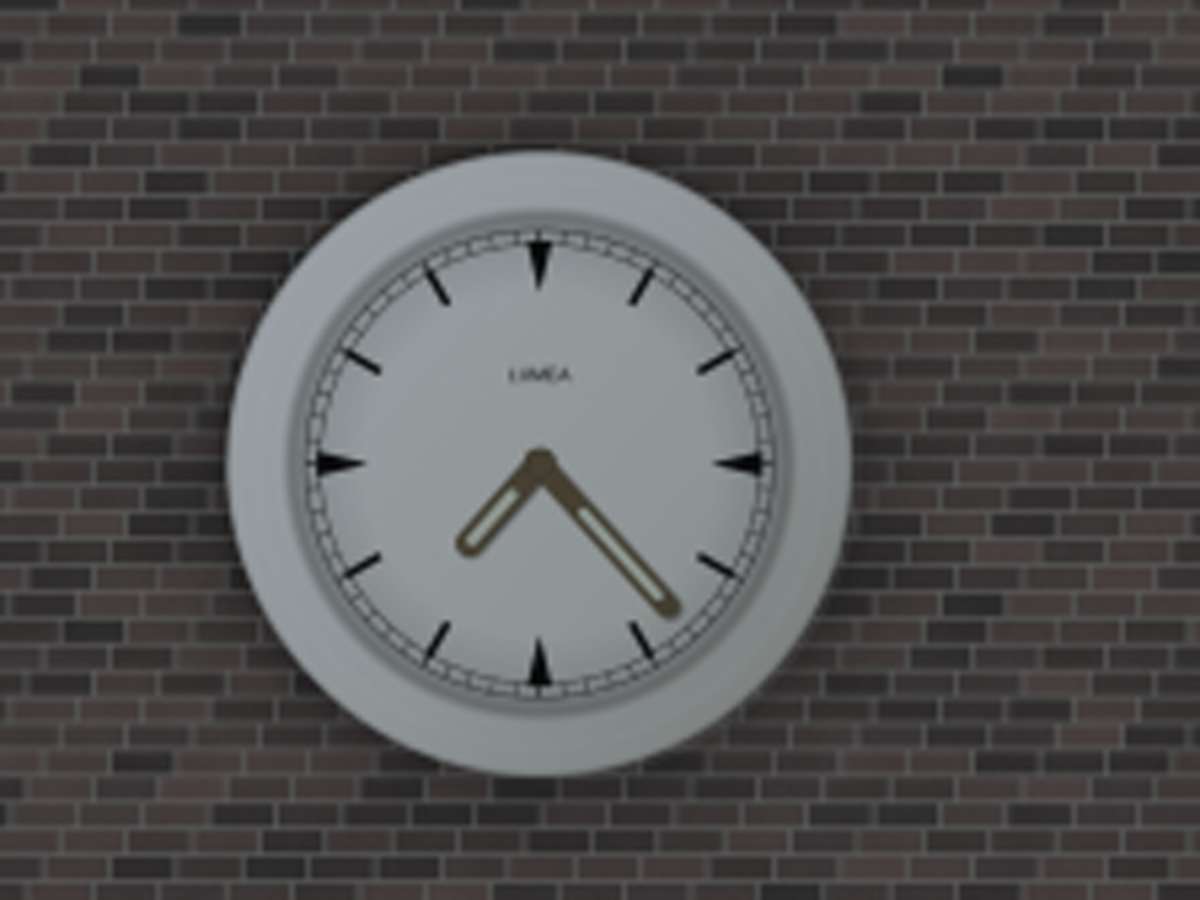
7:23
